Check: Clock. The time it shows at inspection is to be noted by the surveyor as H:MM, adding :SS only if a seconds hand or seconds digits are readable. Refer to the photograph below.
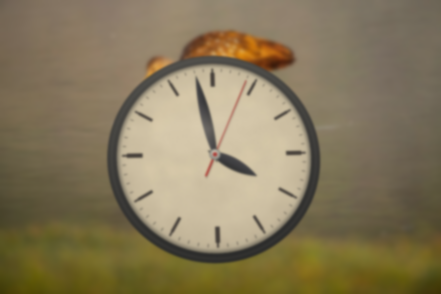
3:58:04
